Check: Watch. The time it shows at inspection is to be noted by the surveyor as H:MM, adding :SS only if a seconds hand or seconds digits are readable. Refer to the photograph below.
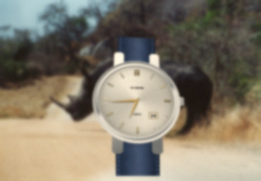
6:44
